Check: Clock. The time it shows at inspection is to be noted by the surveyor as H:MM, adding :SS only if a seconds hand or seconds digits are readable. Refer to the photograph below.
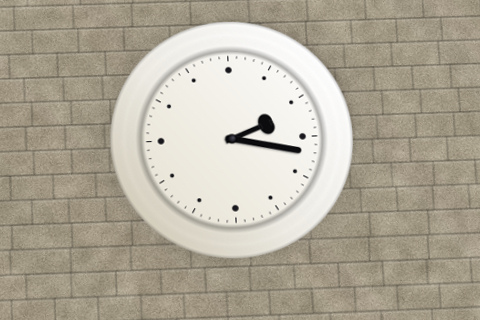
2:17
